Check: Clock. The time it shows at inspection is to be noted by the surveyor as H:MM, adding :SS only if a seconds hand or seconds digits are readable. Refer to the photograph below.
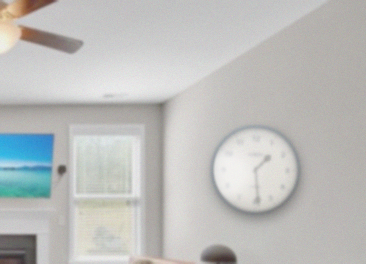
1:29
